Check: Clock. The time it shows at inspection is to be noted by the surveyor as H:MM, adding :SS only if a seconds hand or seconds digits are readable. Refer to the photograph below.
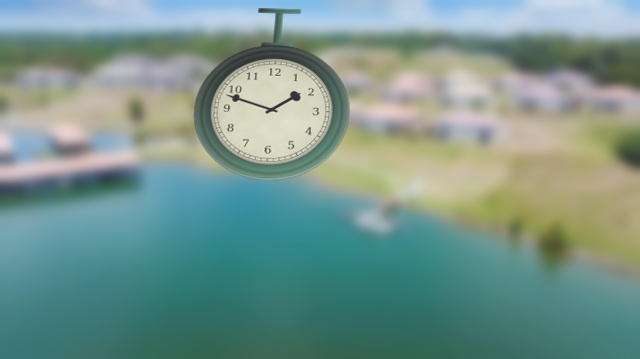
1:48
